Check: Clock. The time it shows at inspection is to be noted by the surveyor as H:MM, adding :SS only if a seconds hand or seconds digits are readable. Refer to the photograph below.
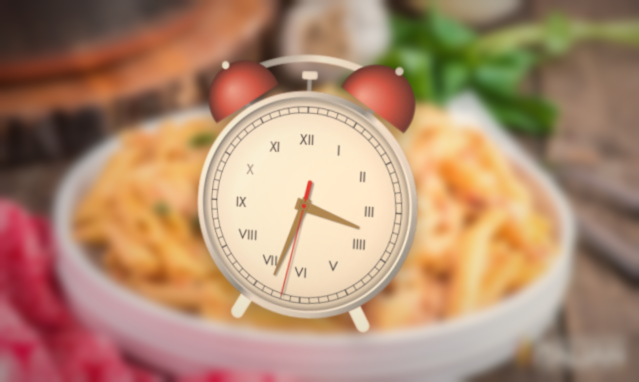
3:33:32
